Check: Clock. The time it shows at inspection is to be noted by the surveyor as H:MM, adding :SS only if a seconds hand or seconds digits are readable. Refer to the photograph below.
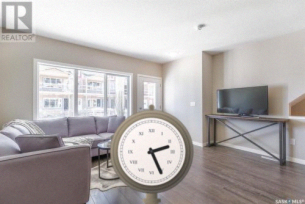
2:26
